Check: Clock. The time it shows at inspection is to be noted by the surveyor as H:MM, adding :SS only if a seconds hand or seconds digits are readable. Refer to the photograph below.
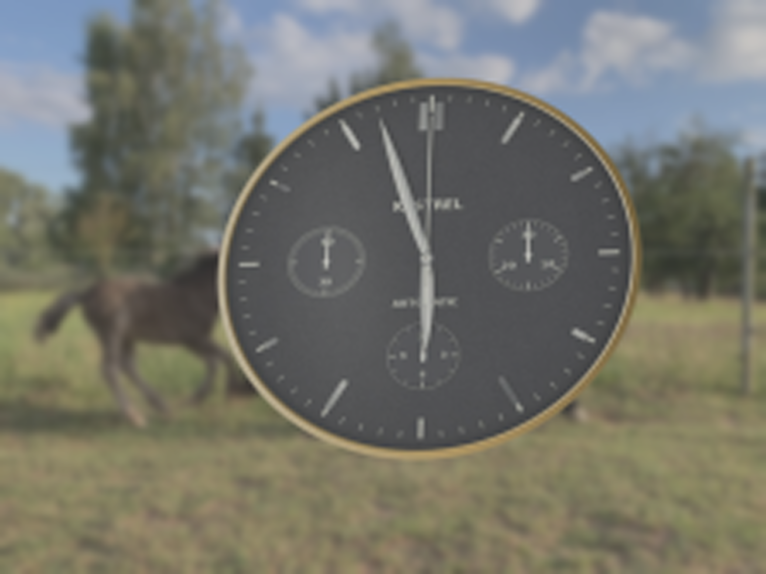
5:57
